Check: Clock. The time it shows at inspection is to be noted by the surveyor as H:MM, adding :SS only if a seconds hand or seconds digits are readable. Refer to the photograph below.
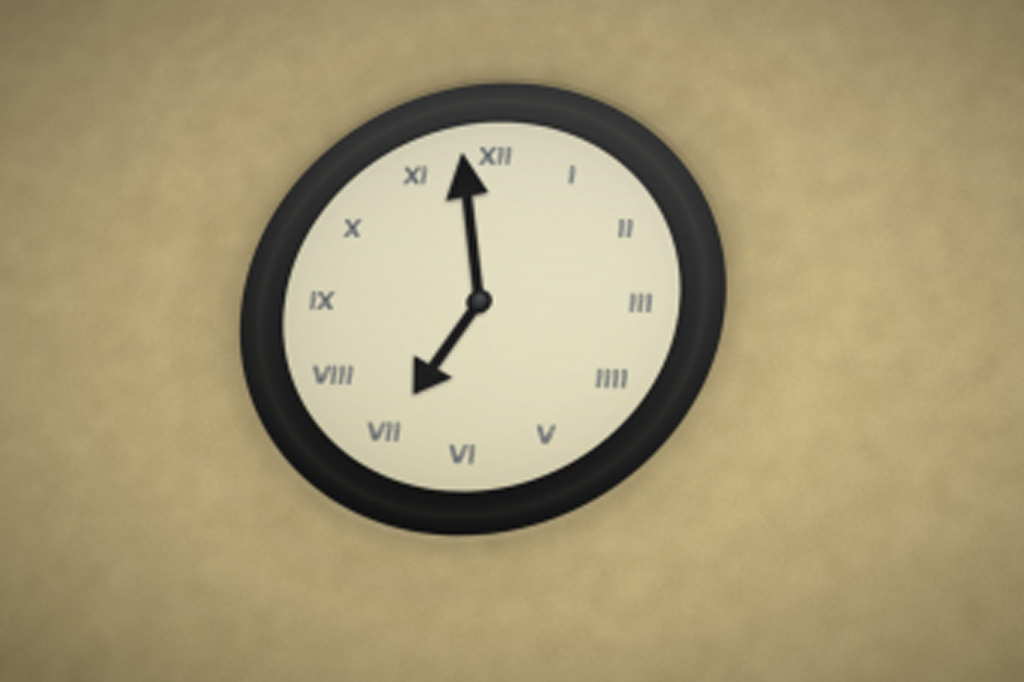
6:58
